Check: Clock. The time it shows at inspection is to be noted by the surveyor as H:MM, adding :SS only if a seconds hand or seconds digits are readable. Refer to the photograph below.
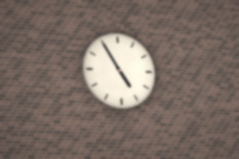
4:55
